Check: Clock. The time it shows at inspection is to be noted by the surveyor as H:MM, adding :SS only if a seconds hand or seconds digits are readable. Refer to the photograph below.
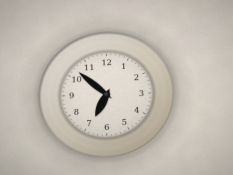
6:52
